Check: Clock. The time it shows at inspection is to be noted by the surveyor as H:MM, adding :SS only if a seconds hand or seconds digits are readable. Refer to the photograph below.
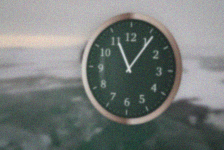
11:06
